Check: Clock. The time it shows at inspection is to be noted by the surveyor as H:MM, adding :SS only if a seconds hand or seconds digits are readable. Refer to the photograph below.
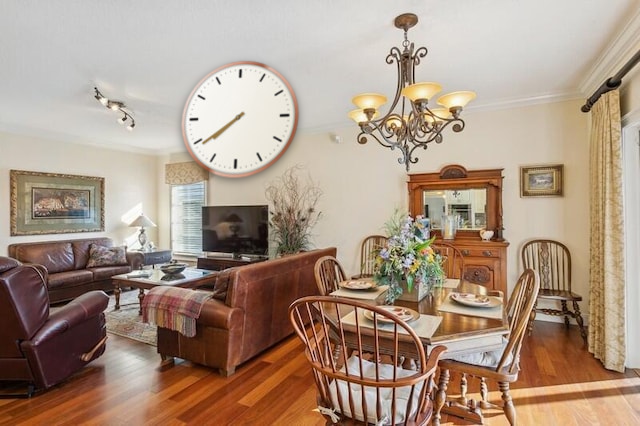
7:39
